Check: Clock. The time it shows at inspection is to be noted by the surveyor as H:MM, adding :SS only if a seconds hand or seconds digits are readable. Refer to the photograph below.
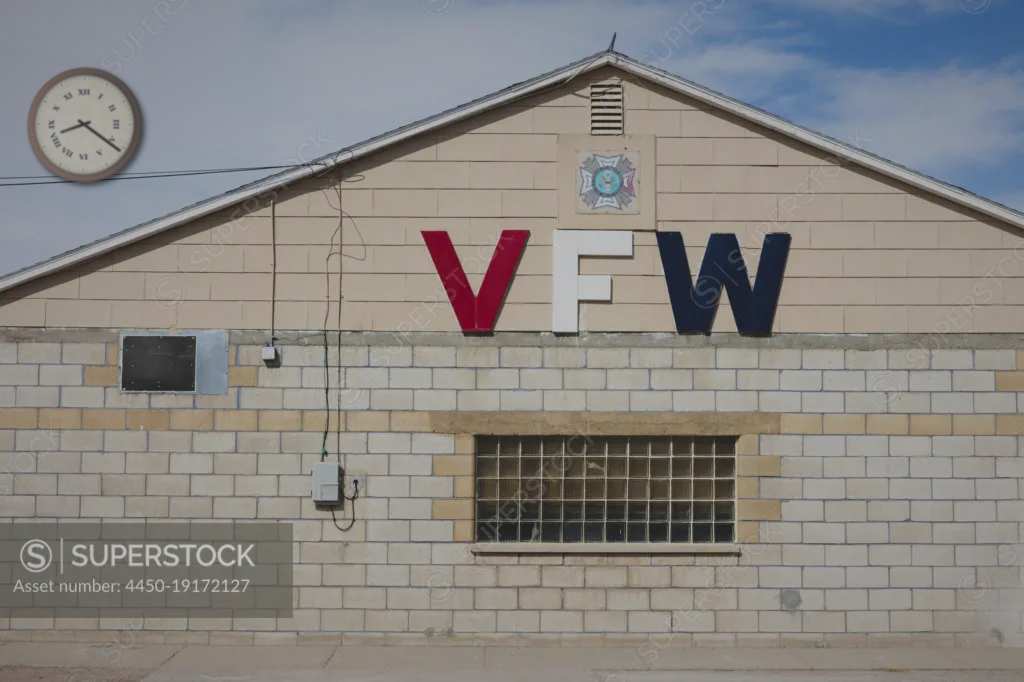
8:21
